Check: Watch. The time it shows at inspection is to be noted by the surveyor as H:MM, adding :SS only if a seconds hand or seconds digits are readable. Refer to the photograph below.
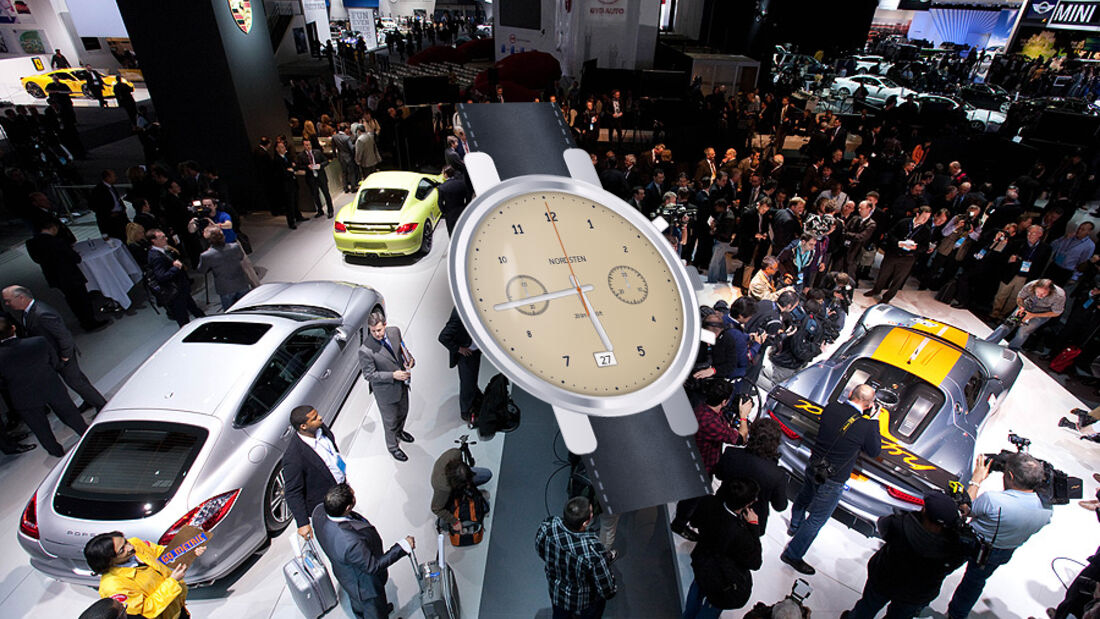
5:44
